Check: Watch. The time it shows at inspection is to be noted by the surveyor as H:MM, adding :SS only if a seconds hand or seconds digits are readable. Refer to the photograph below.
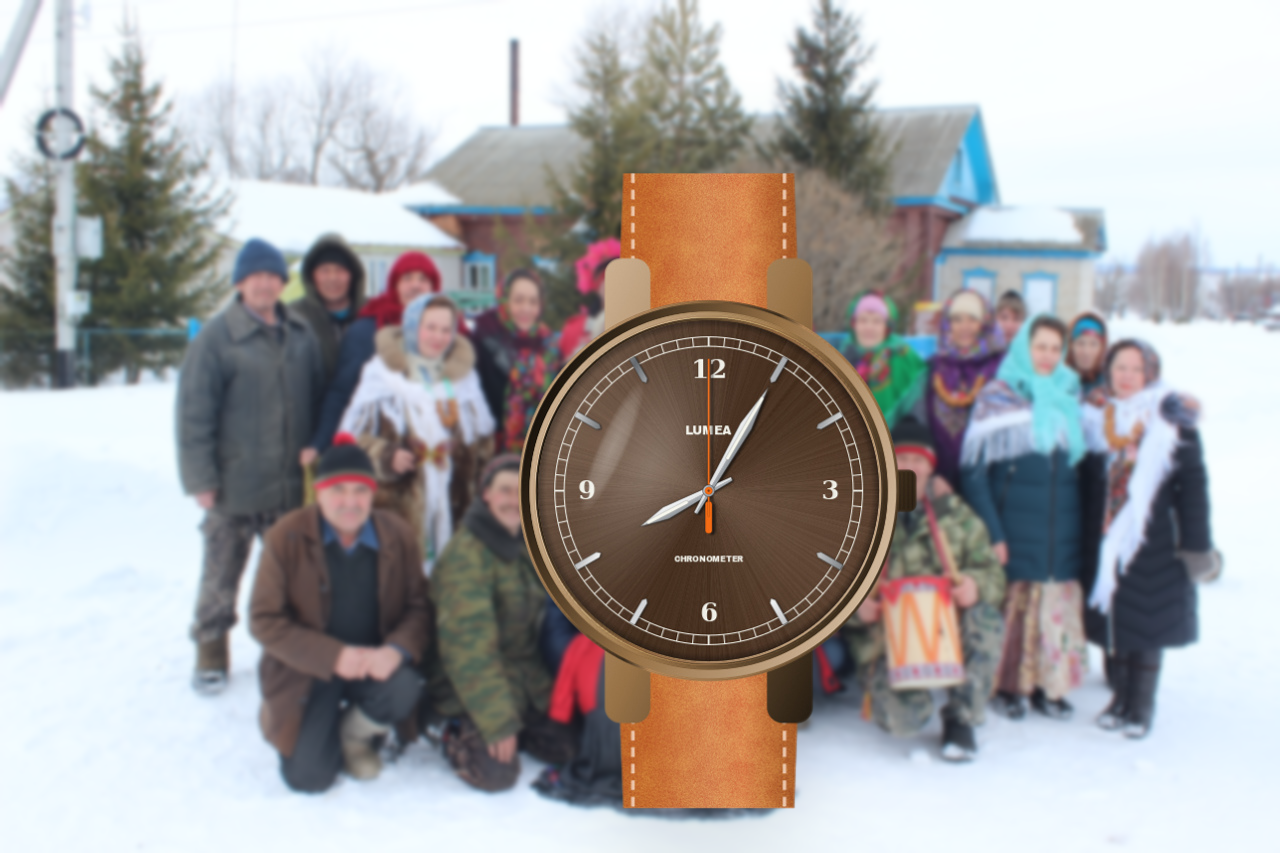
8:05:00
